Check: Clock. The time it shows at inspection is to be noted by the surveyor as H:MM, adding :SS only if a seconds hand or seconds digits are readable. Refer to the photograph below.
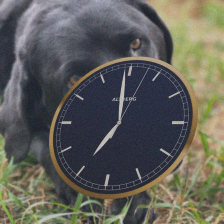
6:59:03
